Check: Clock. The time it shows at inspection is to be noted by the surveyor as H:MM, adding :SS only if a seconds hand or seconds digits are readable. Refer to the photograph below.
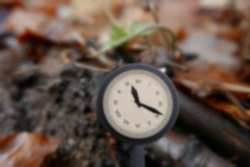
11:19
